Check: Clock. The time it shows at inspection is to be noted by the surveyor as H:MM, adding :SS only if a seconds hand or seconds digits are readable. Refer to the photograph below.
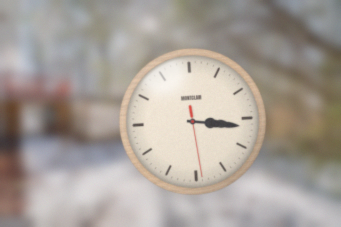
3:16:29
